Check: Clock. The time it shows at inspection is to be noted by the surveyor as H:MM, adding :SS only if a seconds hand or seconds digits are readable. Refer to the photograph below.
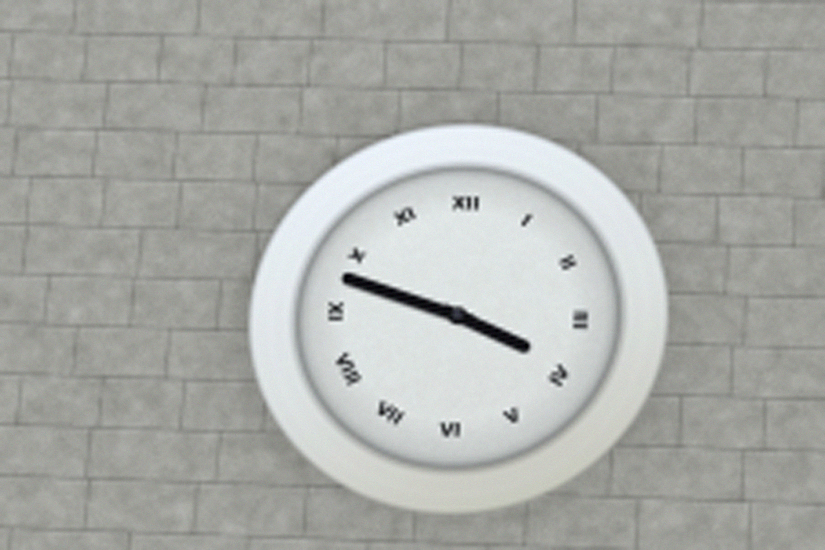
3:48
